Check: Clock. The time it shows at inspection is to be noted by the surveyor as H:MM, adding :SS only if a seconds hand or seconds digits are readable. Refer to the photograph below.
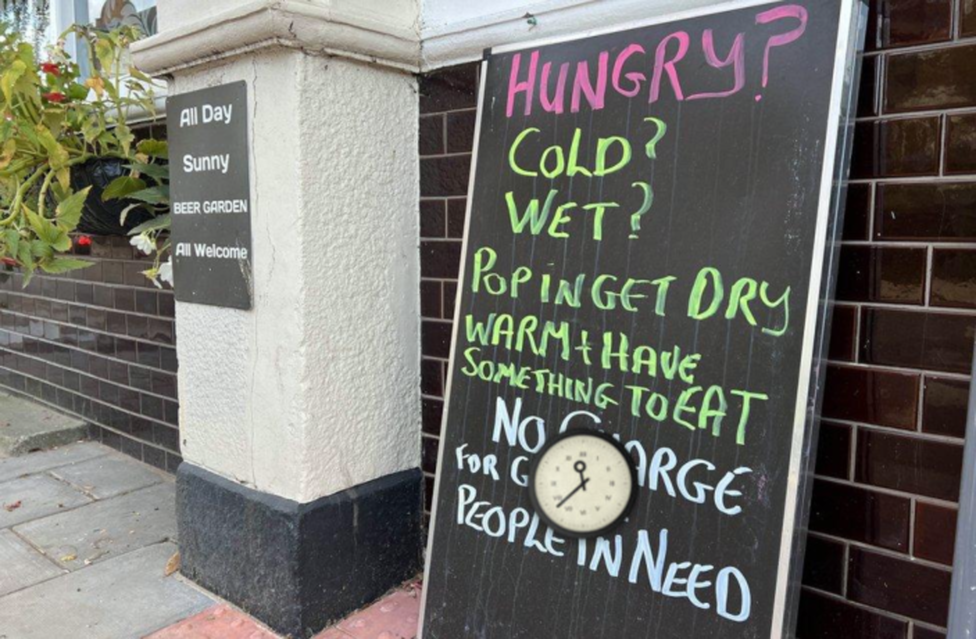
11:38
